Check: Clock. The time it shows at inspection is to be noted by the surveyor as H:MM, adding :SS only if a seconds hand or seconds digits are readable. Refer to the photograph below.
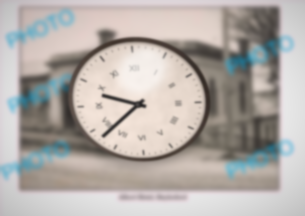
9:38
